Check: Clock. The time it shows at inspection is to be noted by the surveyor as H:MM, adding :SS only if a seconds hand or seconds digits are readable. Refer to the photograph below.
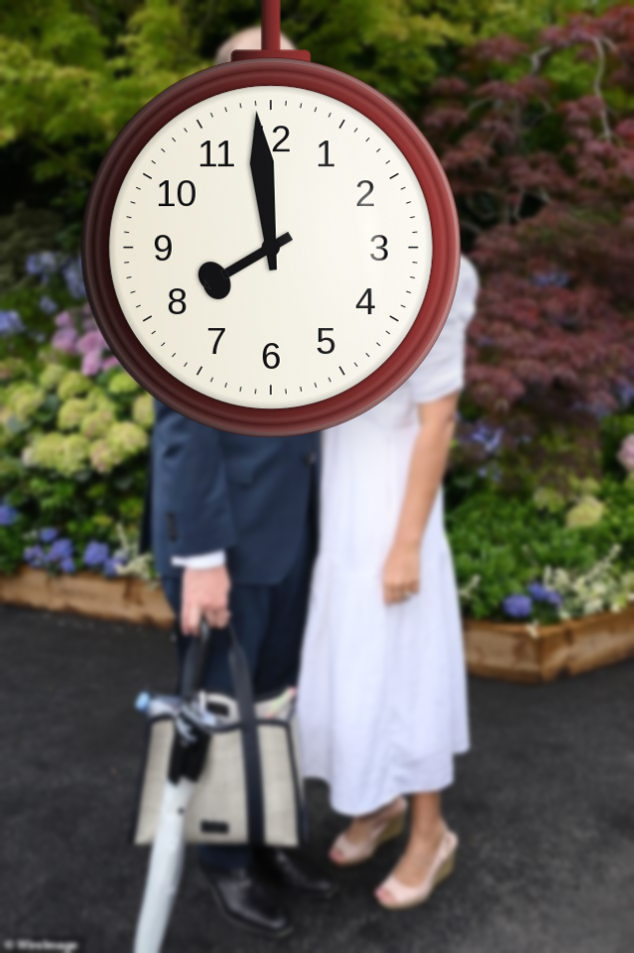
7:59
